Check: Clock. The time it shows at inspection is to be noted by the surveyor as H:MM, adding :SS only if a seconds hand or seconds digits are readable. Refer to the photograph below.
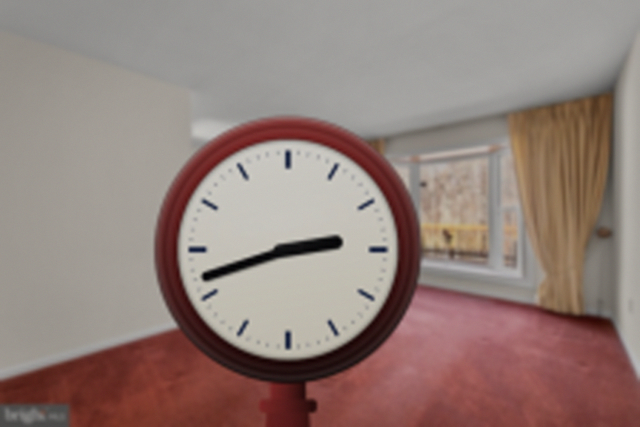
2:42
